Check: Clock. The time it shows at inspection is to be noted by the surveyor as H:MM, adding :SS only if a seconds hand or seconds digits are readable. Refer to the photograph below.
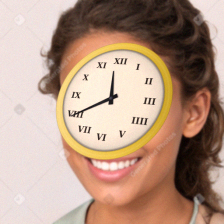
11:40
